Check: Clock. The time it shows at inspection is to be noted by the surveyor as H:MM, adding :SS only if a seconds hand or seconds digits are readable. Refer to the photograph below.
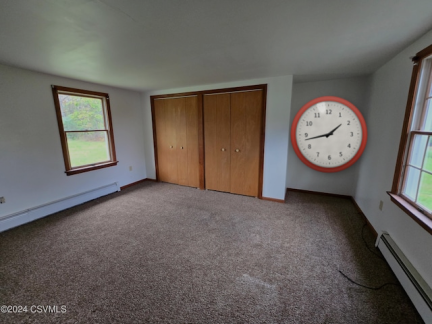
1:43
